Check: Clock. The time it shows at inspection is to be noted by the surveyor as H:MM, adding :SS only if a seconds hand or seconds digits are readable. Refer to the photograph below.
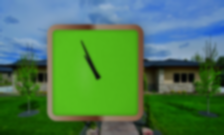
10:56
